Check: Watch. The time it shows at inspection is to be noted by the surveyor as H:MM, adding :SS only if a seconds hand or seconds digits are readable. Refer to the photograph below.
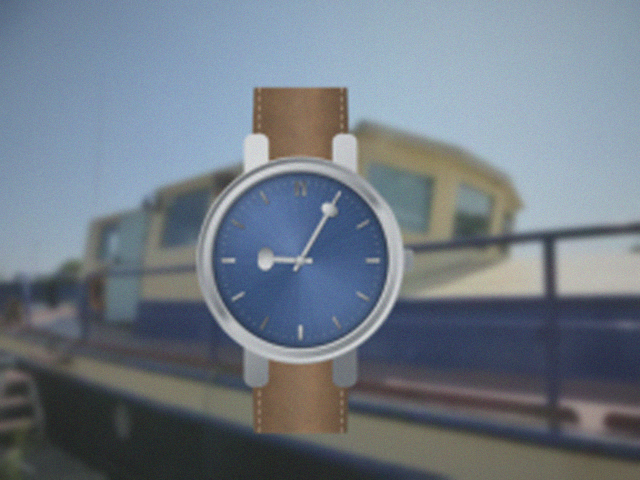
9:05
